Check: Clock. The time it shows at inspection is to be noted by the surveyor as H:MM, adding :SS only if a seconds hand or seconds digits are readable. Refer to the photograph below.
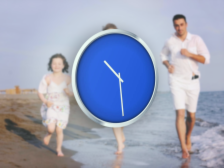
10:29
